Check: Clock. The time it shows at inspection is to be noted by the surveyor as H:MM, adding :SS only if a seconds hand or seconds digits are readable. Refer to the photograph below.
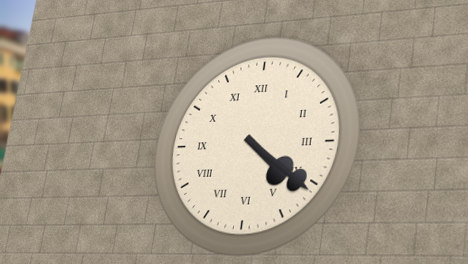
4:21
